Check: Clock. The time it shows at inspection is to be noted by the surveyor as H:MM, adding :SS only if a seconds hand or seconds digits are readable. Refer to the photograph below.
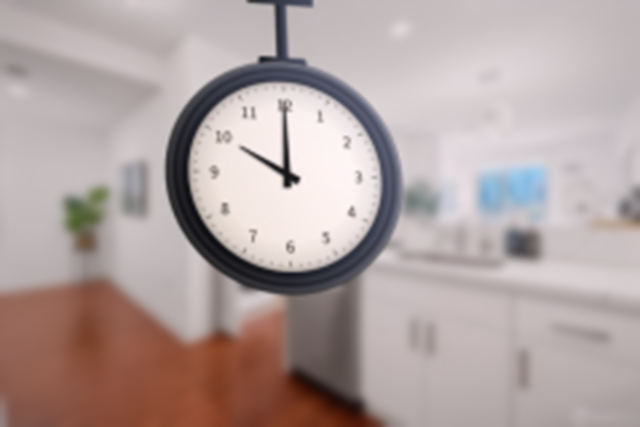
10:00
